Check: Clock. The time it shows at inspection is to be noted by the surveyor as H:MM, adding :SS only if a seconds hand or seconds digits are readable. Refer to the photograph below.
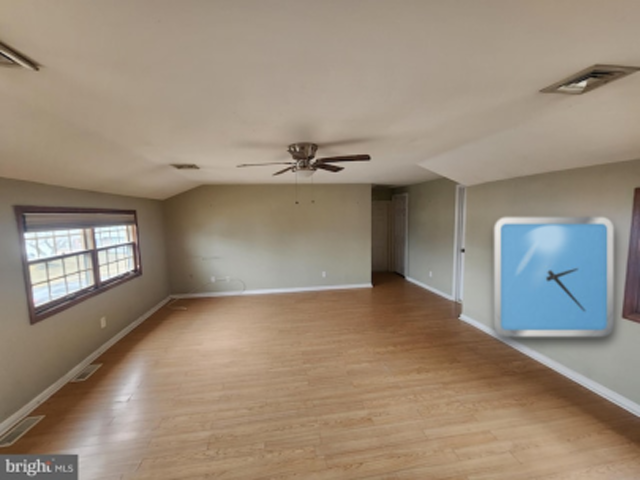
2:23
